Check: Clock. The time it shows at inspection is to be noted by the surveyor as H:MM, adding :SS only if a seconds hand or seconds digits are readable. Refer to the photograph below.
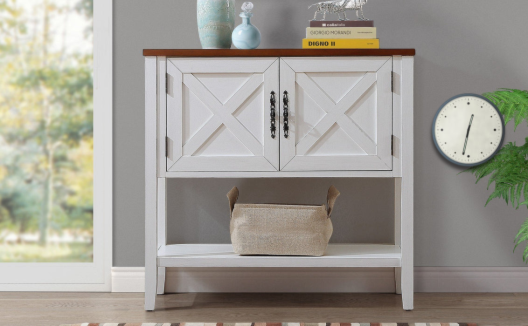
12:32
